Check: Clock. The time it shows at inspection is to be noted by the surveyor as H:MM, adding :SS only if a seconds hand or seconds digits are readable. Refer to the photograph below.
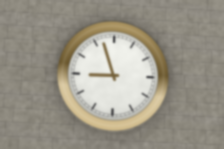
8:57
